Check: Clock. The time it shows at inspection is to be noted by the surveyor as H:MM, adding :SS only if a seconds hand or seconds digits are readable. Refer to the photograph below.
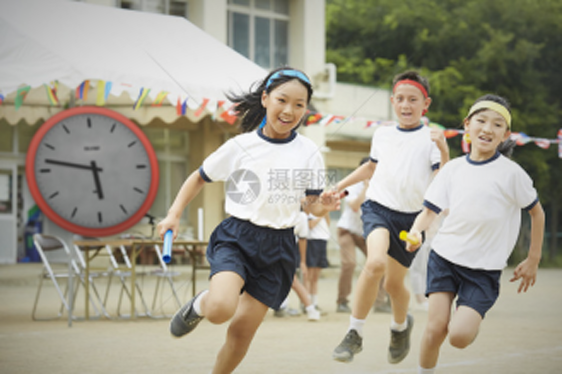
5:47
